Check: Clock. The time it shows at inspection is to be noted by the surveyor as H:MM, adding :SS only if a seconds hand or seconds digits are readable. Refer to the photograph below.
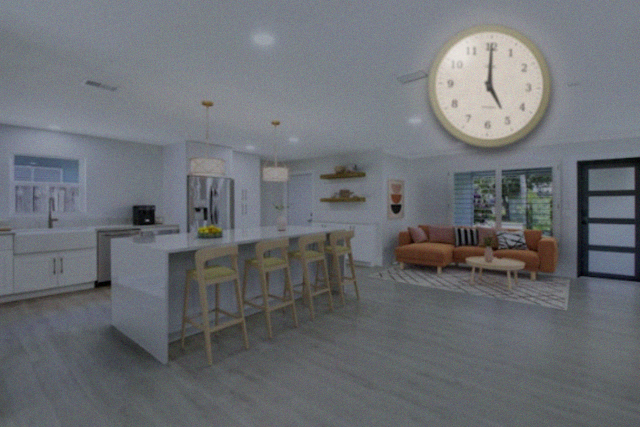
5:00
